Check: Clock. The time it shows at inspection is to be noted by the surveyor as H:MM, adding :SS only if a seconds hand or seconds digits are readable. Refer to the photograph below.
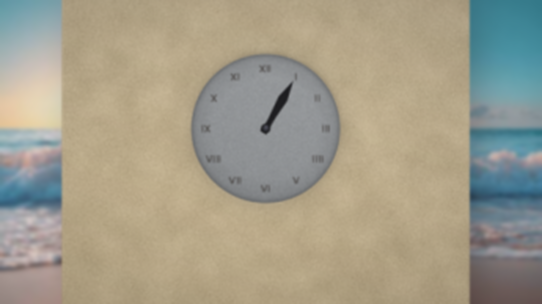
1:05
